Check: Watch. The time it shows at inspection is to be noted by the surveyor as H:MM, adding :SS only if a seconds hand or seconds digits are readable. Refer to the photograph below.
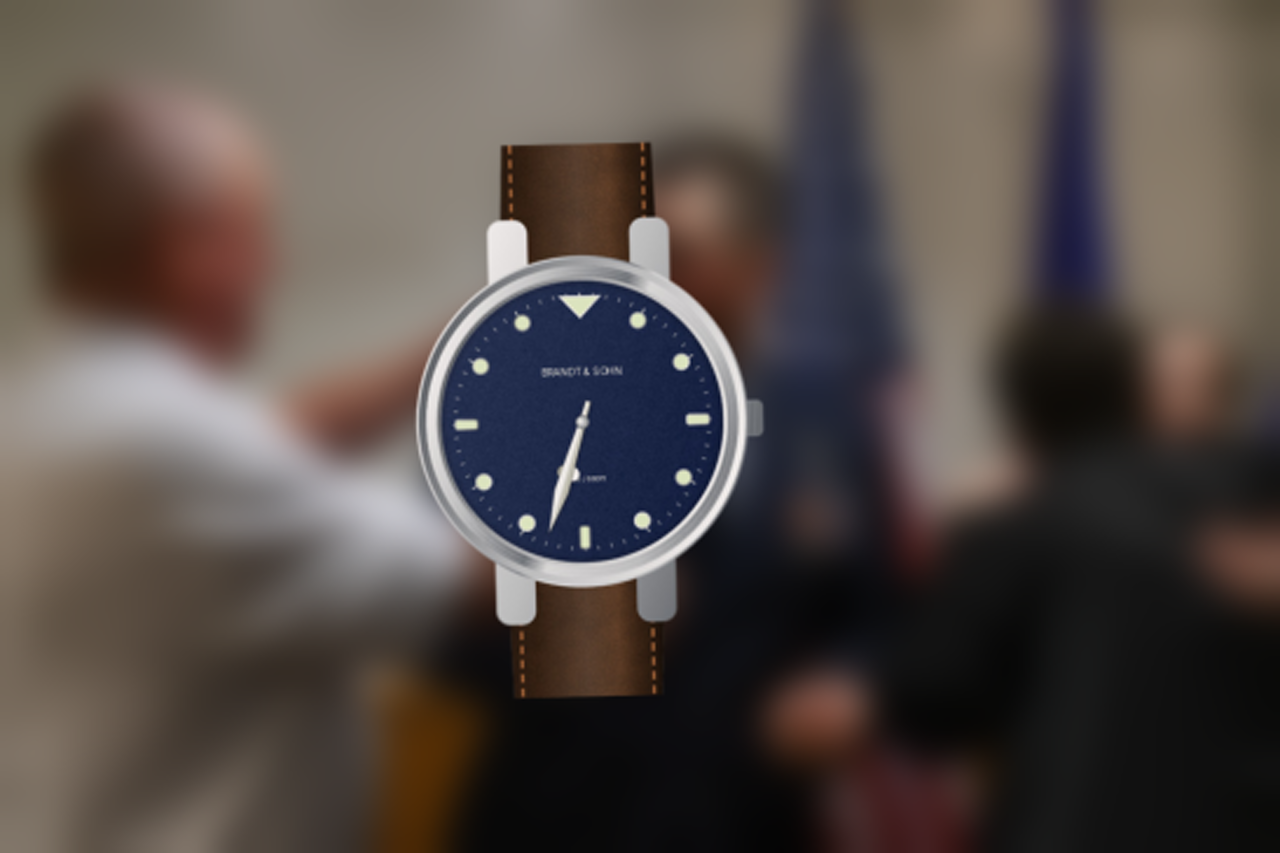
6:33
